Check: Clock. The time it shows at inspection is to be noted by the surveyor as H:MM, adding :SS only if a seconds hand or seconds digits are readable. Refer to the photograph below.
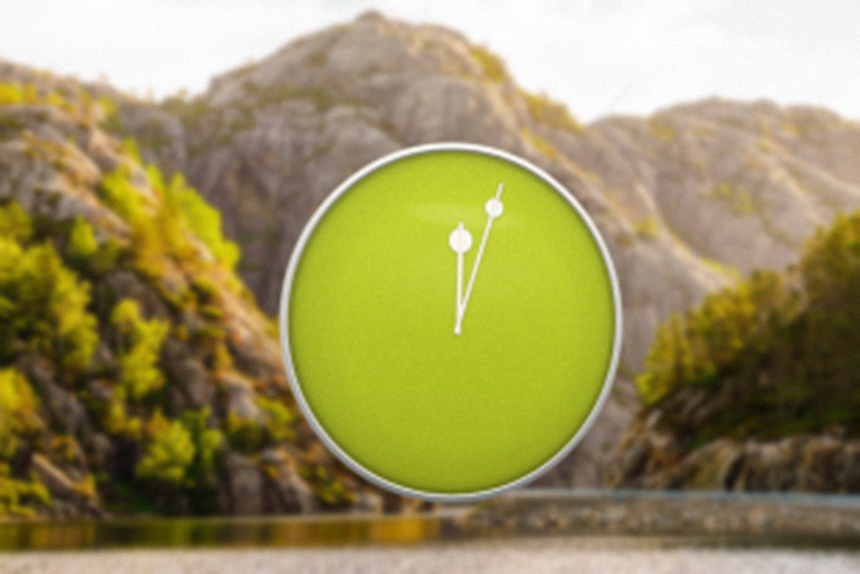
12:03
